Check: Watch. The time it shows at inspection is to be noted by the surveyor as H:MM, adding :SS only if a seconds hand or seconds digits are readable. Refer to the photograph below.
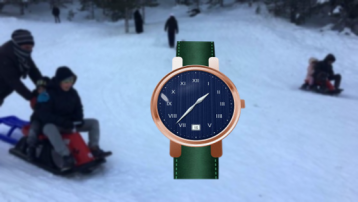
1:37
